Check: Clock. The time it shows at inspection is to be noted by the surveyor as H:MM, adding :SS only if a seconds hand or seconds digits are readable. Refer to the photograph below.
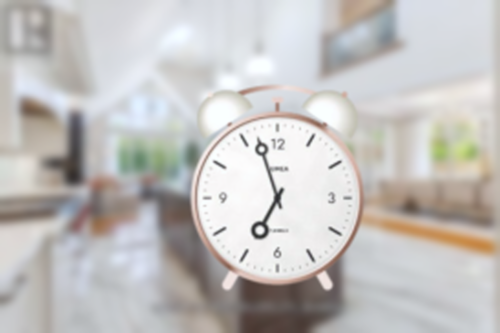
6:57
